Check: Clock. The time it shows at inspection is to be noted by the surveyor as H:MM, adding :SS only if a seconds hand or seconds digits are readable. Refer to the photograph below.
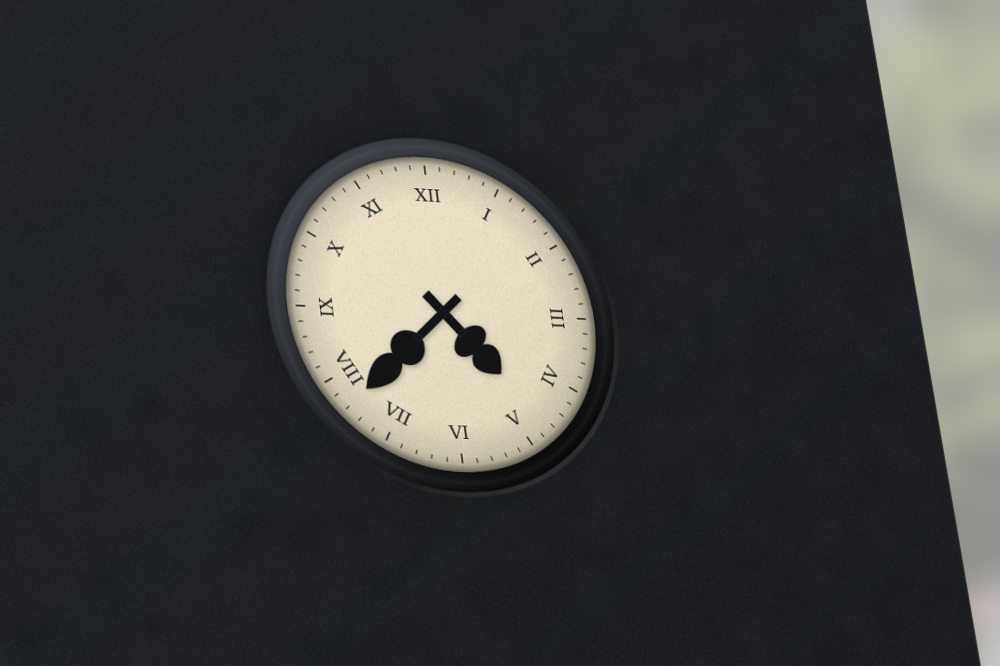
4:38
